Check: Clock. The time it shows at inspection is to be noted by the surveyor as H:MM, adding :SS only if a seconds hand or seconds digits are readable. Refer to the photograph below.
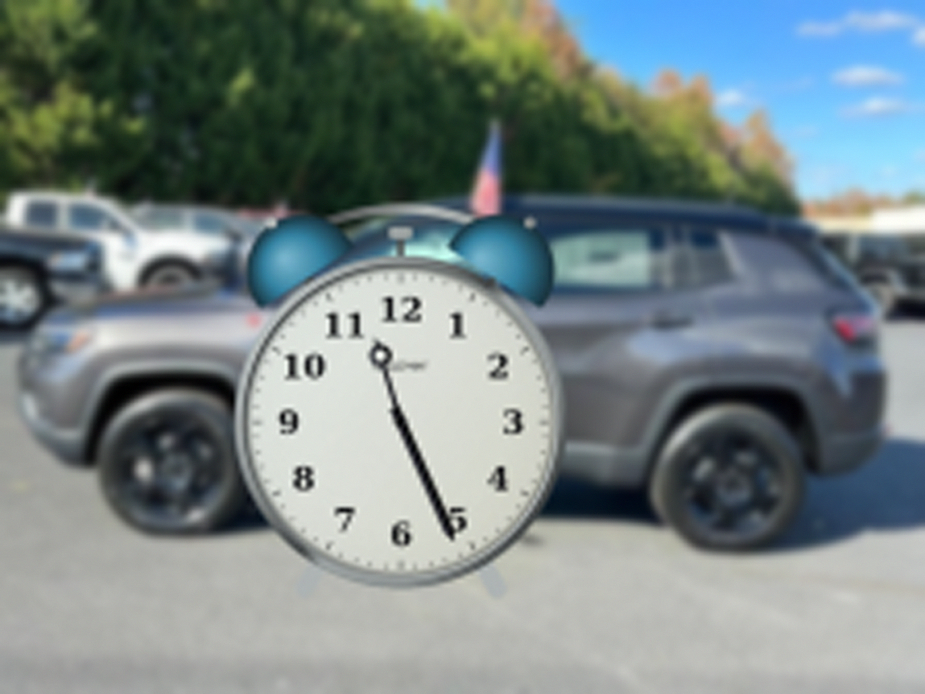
11:26
